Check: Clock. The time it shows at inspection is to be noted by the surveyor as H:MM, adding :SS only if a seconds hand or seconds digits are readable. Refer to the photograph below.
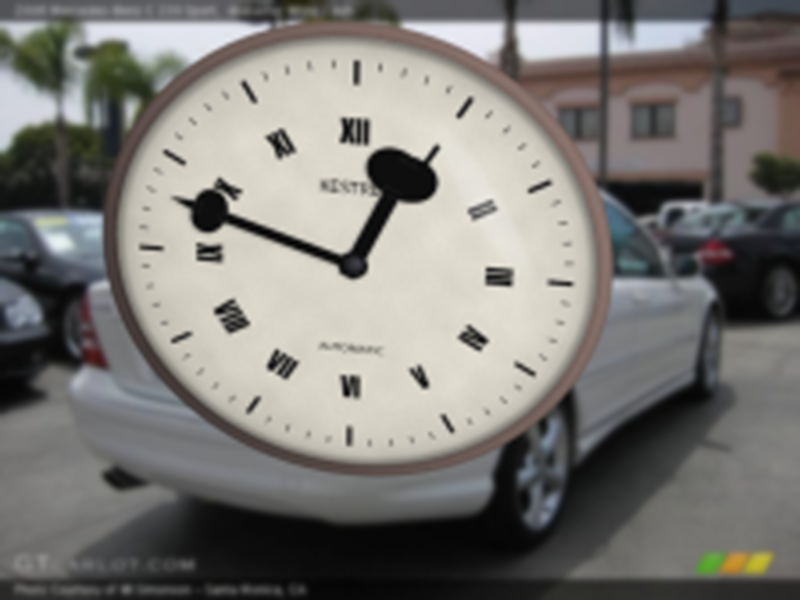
12:48
